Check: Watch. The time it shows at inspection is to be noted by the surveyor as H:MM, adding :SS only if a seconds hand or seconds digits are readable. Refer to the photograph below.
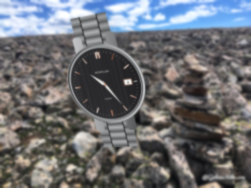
10:25
